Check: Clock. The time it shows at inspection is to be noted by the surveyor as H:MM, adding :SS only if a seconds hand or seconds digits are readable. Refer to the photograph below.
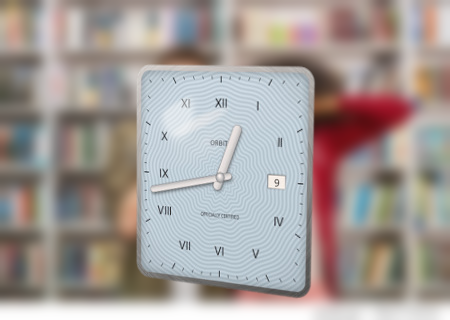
12:43
